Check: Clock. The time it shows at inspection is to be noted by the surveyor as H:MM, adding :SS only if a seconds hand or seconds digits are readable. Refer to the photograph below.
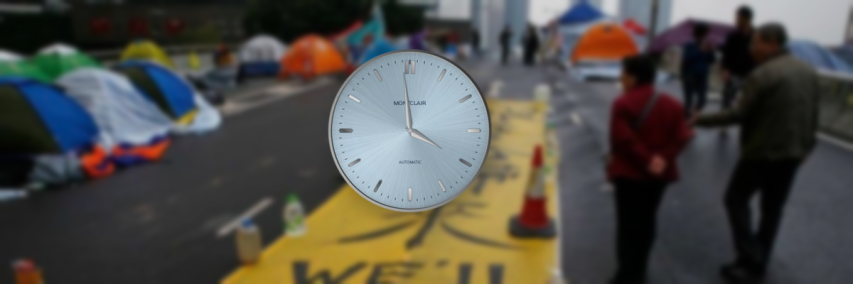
3:59
